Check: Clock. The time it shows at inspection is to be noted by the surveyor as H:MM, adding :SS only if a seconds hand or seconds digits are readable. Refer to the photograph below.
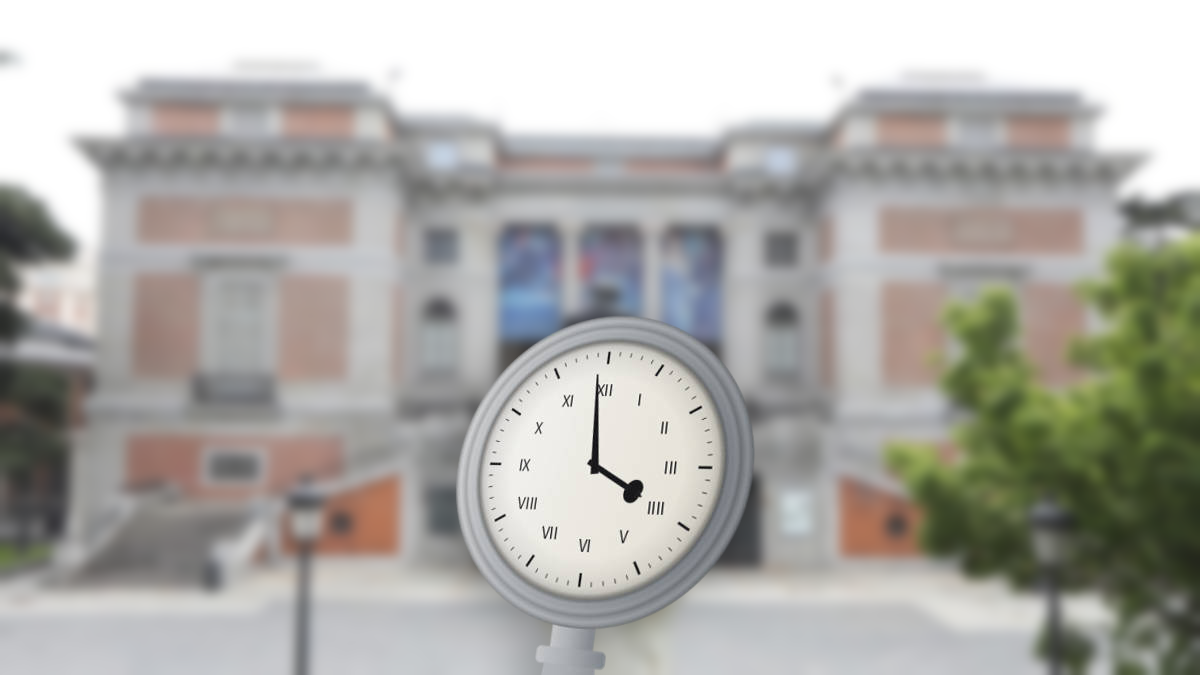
3:59
